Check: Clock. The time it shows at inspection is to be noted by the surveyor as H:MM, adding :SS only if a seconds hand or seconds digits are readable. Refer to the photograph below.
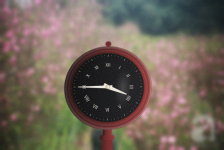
3:45
